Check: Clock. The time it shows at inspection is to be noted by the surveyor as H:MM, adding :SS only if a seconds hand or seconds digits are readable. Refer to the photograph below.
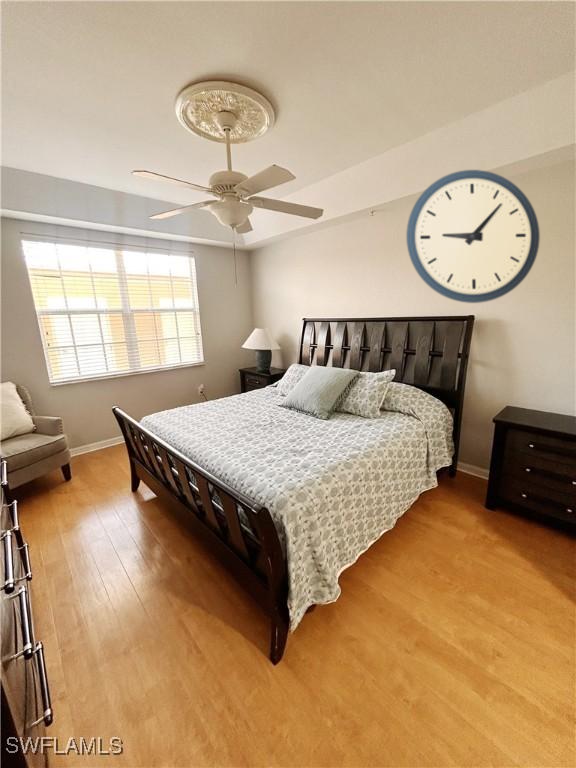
9:07
